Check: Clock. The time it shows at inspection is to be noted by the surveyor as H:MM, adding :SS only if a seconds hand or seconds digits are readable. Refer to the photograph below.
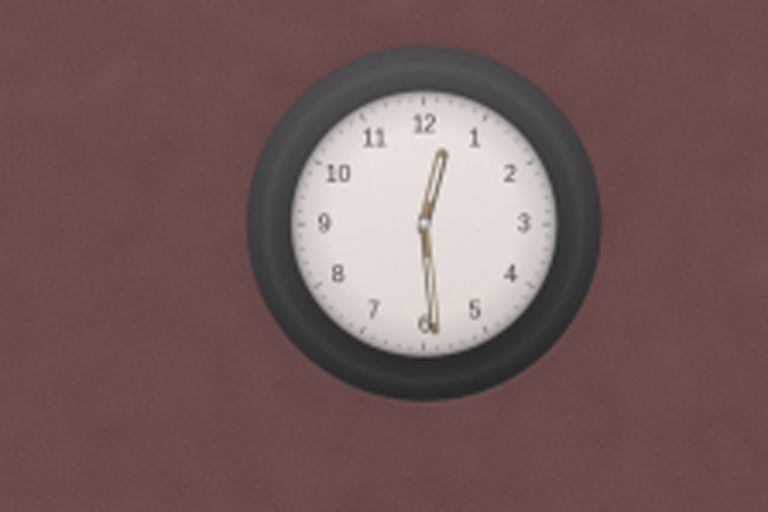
12:29
